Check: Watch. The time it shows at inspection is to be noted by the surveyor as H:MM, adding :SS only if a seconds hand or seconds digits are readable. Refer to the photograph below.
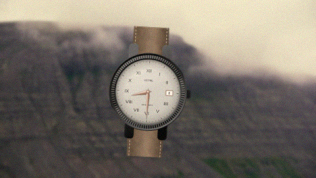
8:30
